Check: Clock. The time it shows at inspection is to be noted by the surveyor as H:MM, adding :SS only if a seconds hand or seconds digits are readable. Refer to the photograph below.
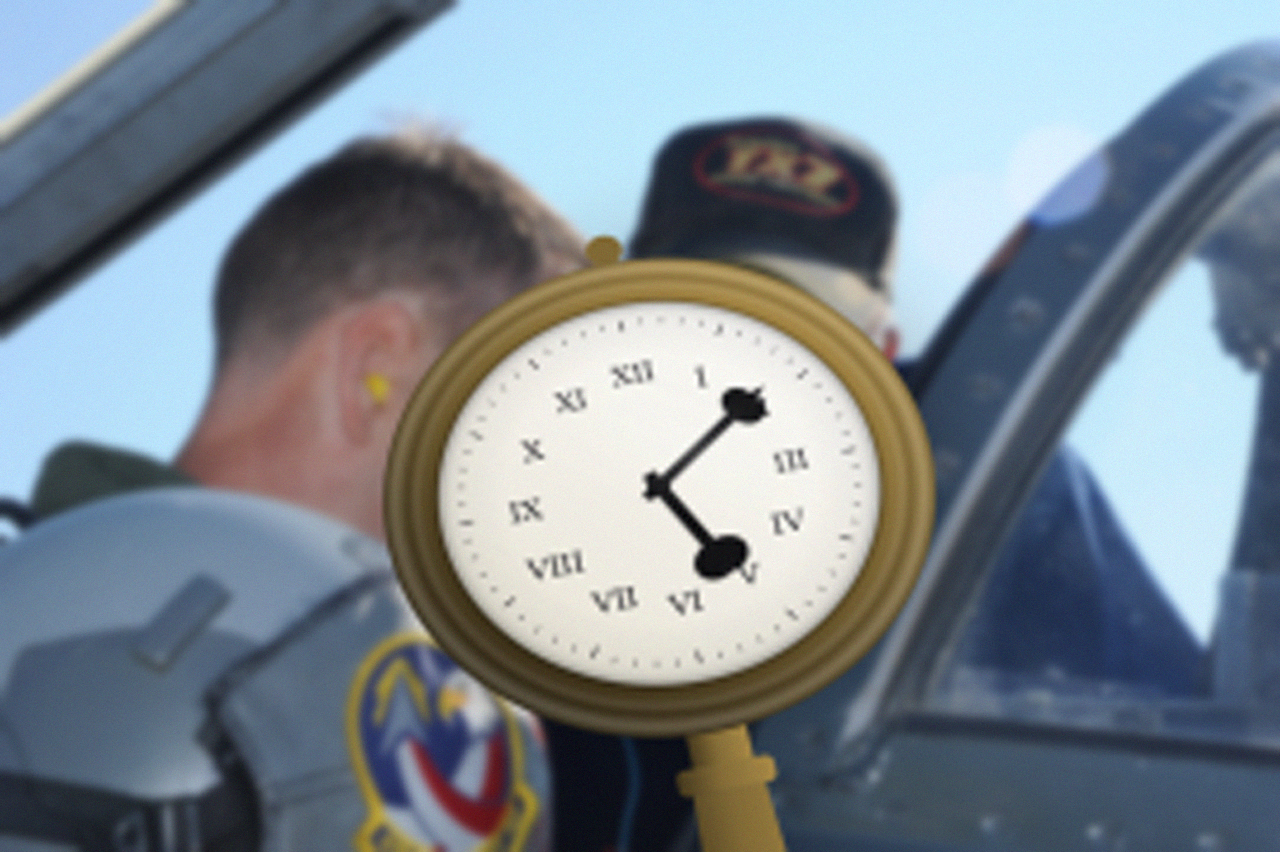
5:09
